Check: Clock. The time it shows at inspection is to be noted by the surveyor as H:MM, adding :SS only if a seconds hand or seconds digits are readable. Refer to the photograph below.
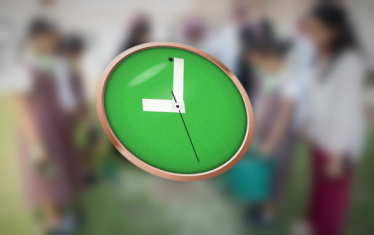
9:01:28
